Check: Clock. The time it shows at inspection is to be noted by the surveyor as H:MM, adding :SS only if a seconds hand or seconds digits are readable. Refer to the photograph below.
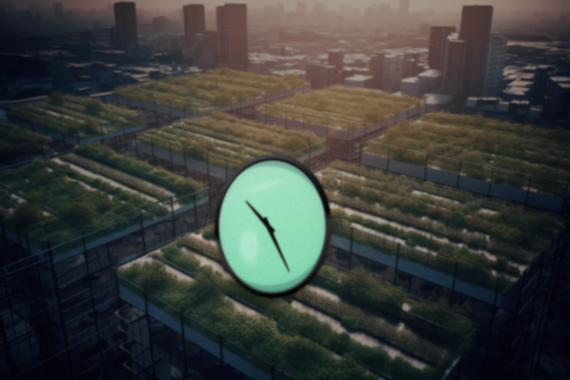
10:25
